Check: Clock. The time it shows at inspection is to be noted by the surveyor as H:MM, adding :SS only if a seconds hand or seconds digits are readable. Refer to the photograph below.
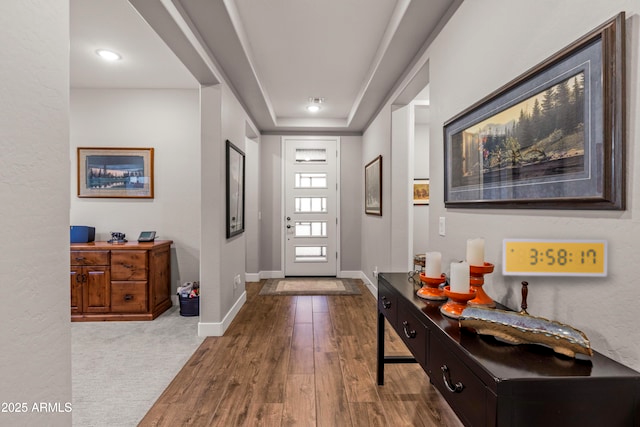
3:58:17
